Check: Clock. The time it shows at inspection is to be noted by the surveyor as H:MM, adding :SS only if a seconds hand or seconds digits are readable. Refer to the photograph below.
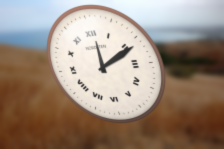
12:11
